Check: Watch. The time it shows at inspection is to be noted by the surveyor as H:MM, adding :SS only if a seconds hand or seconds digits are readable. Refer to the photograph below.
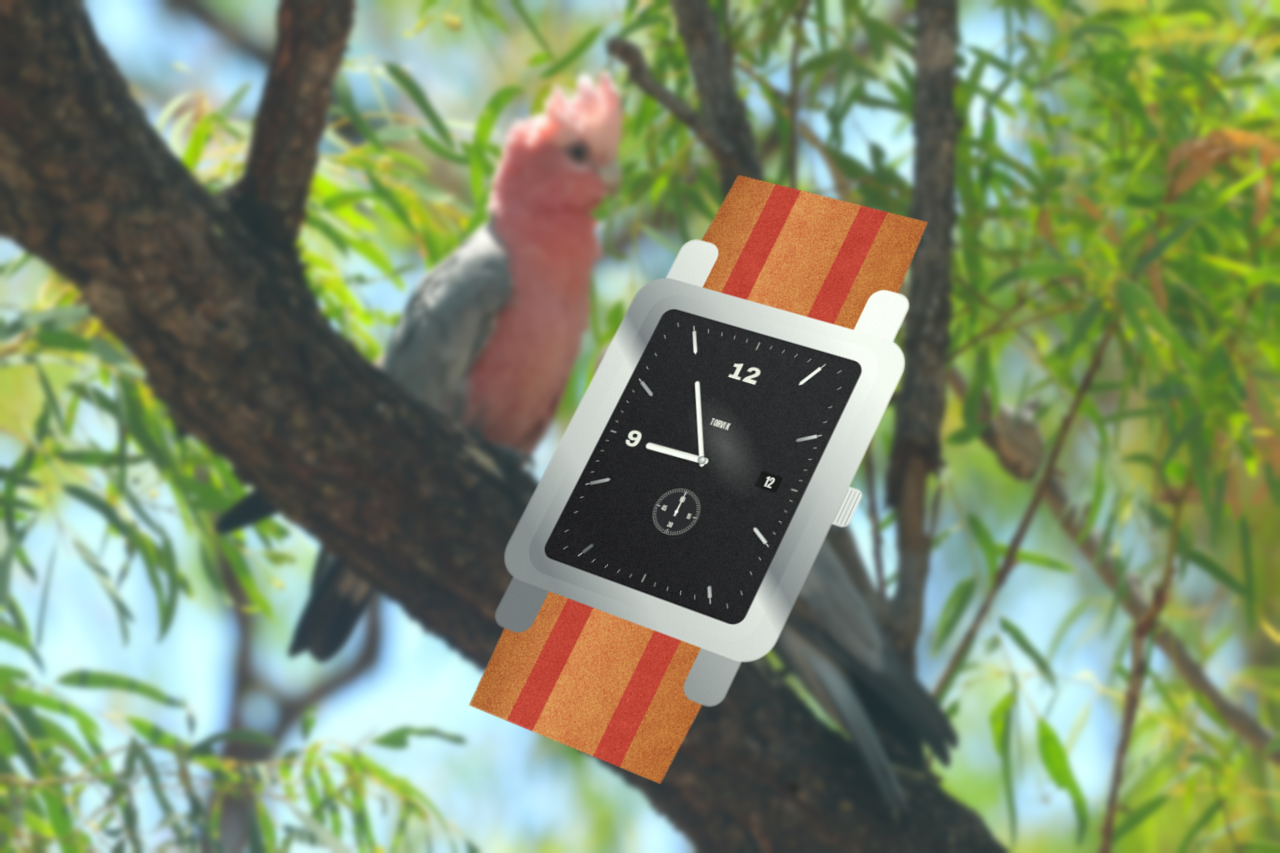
8:55
